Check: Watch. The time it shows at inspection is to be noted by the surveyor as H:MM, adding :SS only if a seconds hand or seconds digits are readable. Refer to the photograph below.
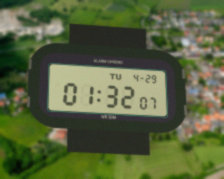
1:32:07
